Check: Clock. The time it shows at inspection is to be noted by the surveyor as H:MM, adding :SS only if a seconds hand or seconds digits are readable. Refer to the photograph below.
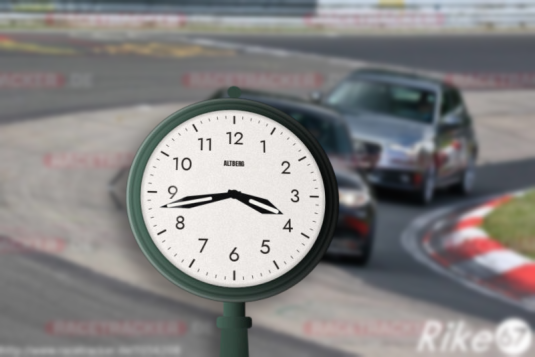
3:43
